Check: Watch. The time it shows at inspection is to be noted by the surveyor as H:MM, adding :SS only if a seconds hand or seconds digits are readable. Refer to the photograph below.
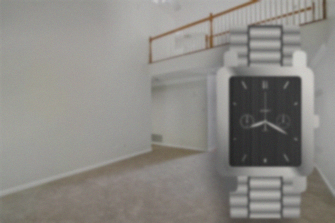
8:20
